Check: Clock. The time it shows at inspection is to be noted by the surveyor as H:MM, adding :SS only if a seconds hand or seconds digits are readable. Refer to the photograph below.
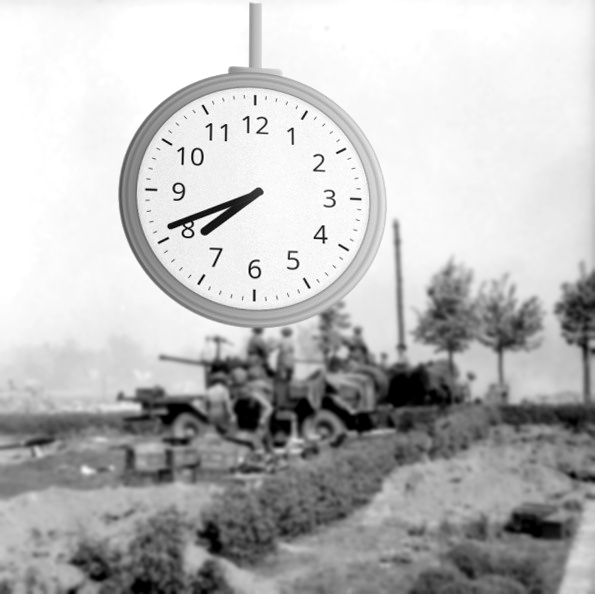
7:41
